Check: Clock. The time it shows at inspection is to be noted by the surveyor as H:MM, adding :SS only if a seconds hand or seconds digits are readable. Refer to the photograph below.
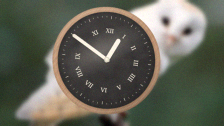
12:50
